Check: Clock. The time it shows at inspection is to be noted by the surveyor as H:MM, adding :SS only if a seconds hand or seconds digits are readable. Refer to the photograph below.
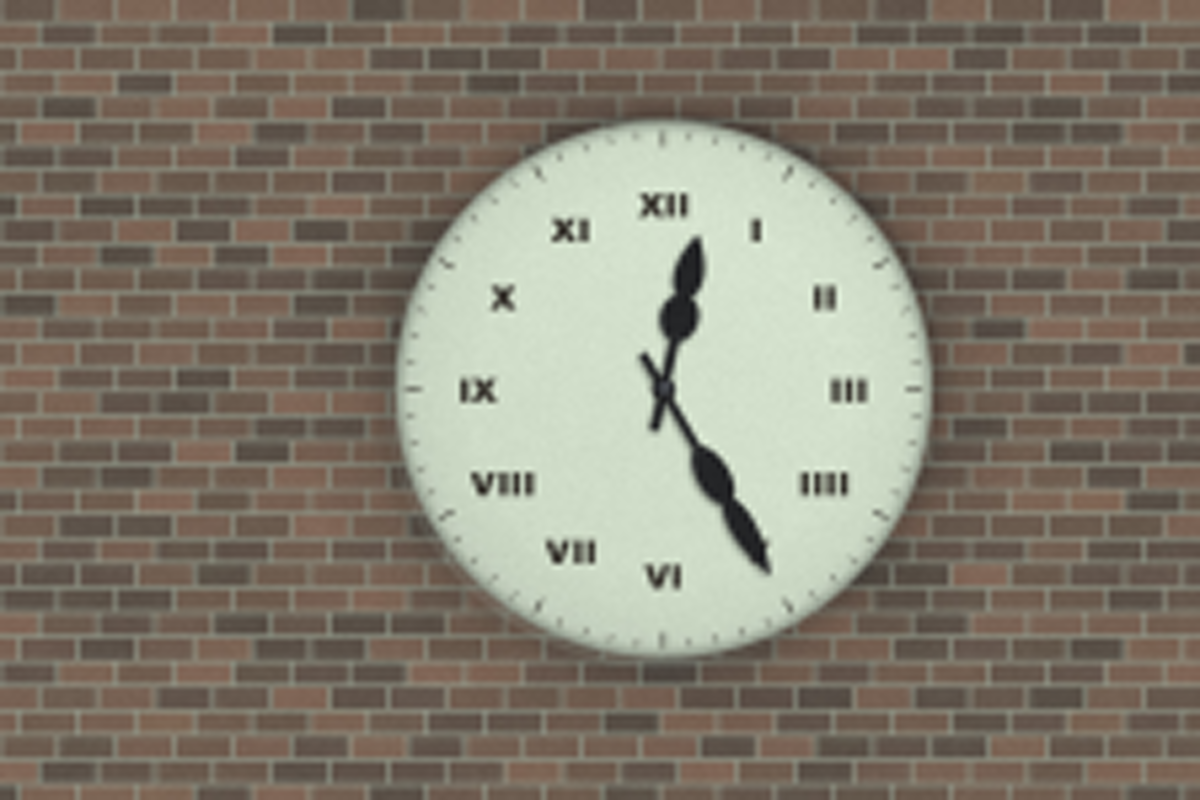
12:25
